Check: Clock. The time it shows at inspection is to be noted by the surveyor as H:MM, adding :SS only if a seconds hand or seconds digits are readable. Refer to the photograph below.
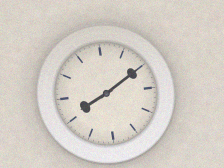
8:10
